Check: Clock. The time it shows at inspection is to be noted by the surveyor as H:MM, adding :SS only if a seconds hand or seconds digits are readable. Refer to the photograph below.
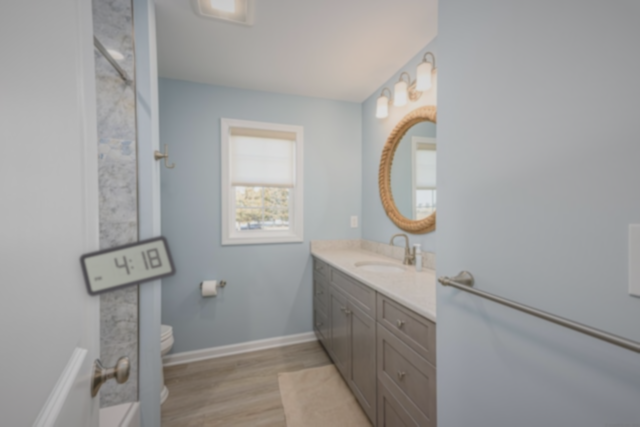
4:18
